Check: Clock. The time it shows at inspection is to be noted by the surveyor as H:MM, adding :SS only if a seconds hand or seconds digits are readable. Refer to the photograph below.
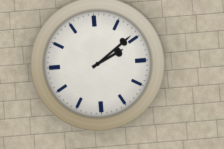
2:09
